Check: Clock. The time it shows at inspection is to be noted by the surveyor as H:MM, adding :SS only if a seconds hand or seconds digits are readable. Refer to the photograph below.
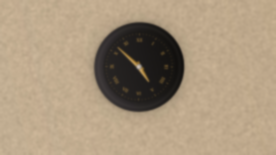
4:52
